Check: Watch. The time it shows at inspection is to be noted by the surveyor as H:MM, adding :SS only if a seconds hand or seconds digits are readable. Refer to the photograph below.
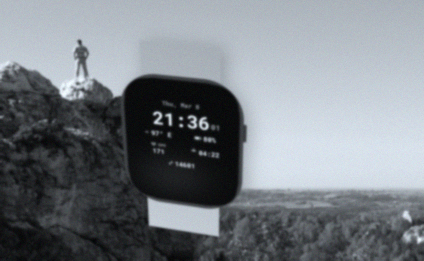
21:36
